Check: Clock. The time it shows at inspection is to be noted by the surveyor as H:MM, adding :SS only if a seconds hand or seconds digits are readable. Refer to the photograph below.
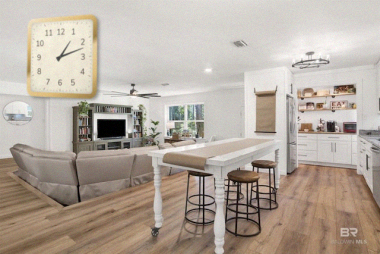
1:12
